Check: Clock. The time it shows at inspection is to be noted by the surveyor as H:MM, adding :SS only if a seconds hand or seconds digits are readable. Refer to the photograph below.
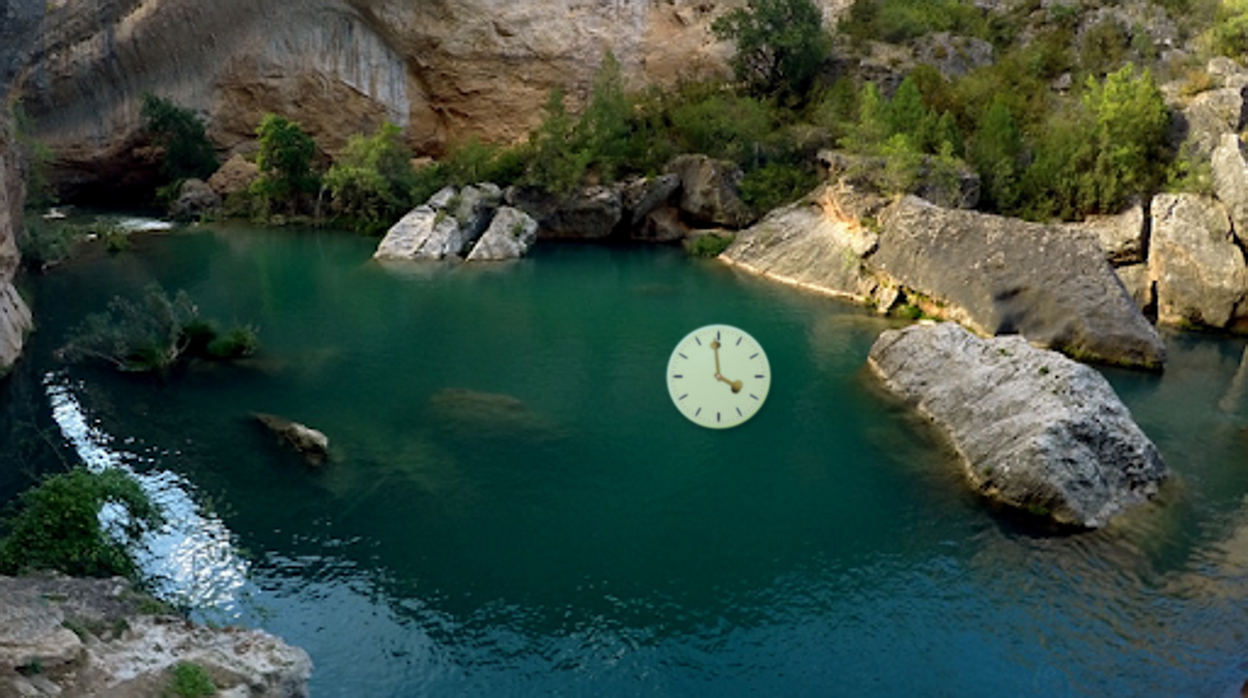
3:59
